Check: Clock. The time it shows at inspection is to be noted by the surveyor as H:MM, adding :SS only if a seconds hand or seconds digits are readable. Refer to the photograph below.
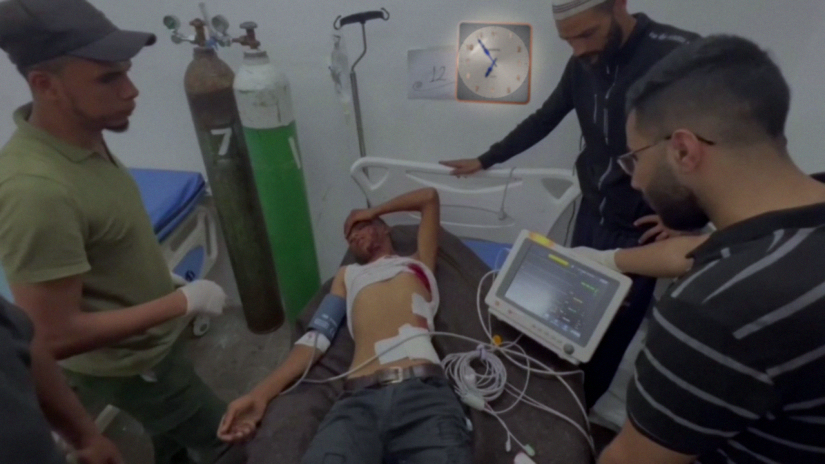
6:54
